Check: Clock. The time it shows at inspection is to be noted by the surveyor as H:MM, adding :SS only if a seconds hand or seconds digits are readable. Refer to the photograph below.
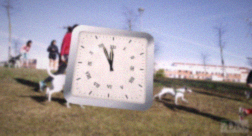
11:56
